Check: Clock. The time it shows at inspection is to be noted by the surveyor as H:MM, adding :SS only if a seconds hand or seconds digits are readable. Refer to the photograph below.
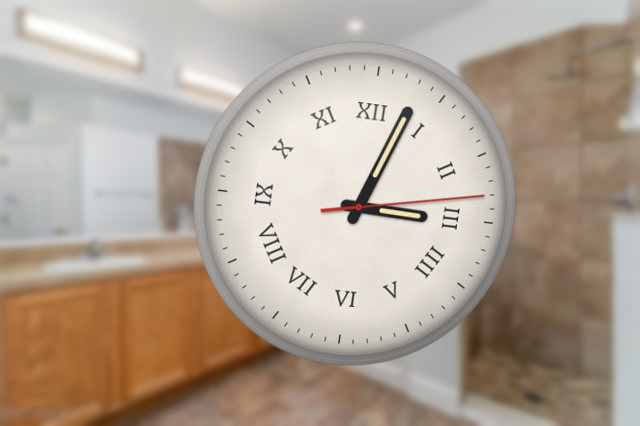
3:03:13
